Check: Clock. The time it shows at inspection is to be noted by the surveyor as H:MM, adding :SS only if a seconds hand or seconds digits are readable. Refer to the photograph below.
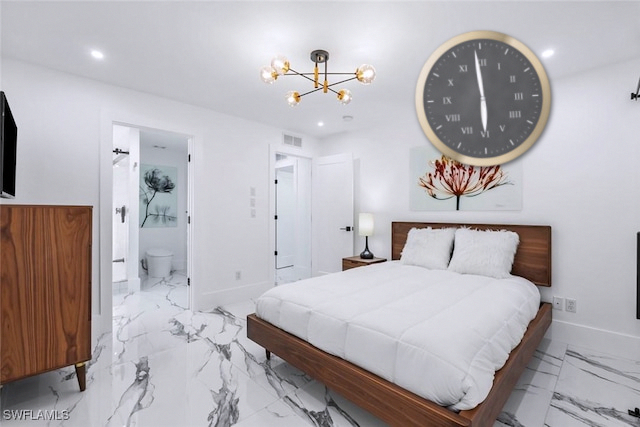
5:59
